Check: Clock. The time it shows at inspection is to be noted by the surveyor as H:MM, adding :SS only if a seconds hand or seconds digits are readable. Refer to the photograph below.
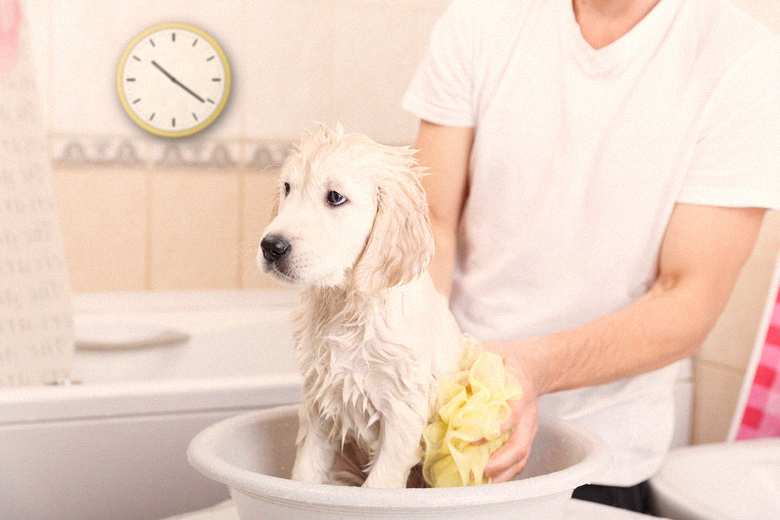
10:21
